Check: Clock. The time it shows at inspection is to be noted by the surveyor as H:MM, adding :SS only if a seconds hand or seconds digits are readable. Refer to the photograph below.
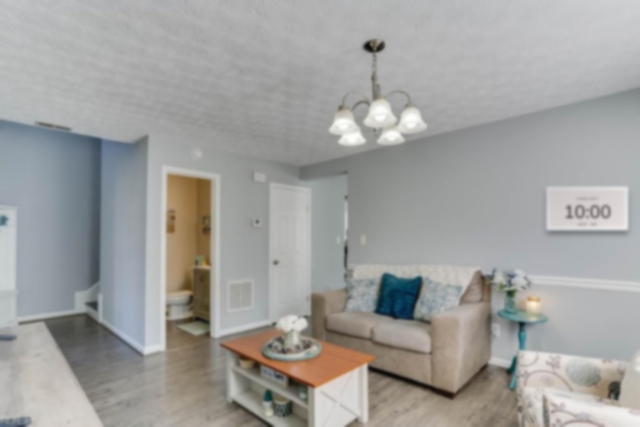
10:00
